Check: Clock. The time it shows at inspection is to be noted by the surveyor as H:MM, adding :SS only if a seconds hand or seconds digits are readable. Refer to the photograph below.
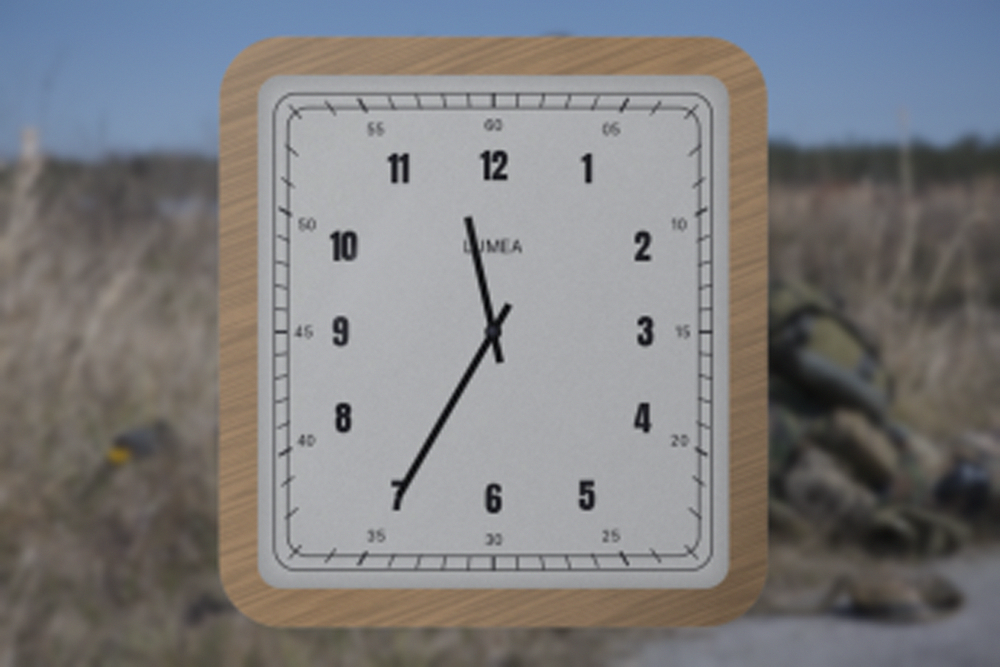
11:35
